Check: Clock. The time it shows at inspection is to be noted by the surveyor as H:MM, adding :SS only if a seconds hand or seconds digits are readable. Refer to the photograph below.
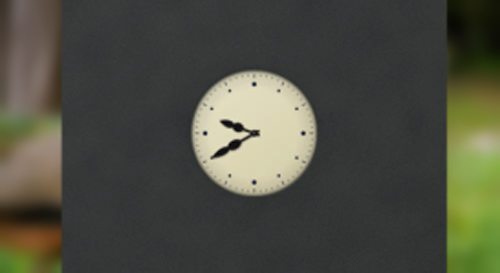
9:40
